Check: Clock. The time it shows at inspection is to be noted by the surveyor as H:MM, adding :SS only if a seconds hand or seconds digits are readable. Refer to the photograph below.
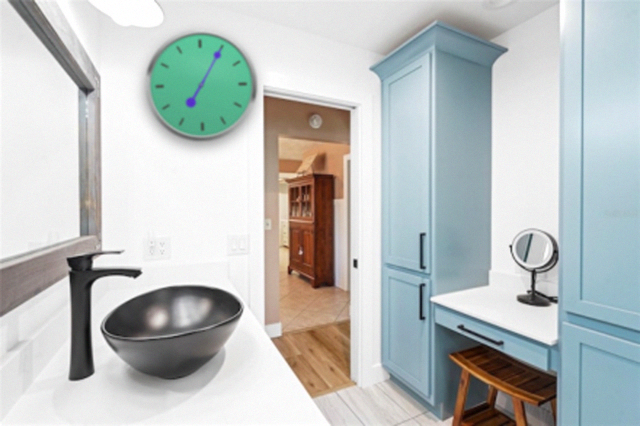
7:05
